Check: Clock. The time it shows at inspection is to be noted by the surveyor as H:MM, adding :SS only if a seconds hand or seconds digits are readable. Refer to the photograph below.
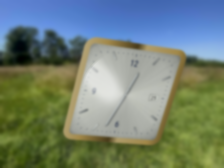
12:33
